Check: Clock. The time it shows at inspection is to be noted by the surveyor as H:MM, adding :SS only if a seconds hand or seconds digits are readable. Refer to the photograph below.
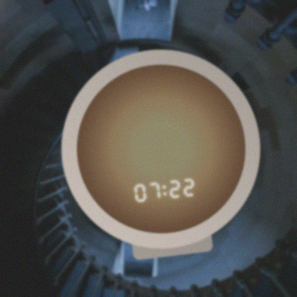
7:22
